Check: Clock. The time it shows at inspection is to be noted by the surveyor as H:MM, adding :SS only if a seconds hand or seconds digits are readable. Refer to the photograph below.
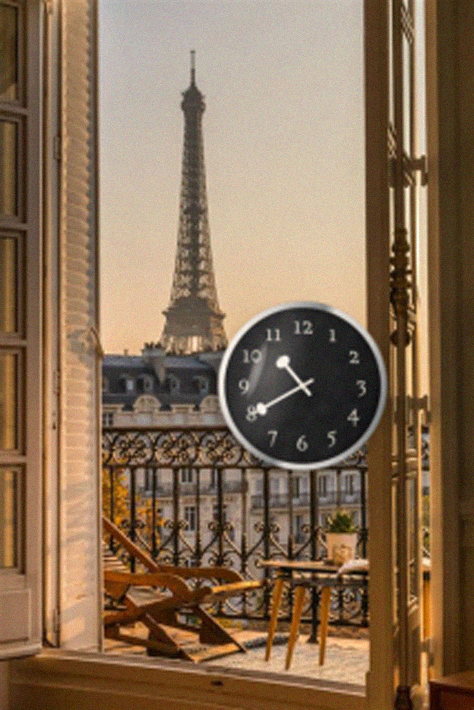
10:40
